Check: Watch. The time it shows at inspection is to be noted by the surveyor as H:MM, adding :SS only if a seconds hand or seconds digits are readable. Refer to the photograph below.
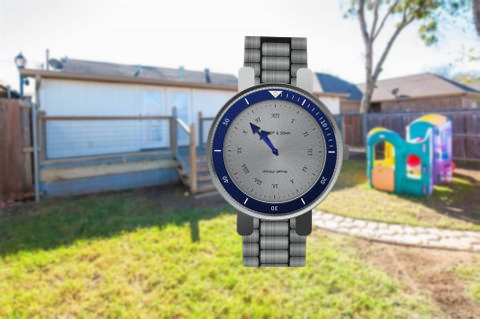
10:53
